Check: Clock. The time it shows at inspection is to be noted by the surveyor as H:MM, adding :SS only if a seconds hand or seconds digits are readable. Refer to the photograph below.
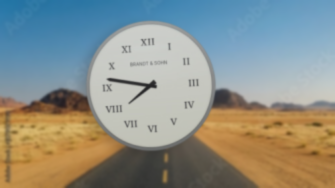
7:47
